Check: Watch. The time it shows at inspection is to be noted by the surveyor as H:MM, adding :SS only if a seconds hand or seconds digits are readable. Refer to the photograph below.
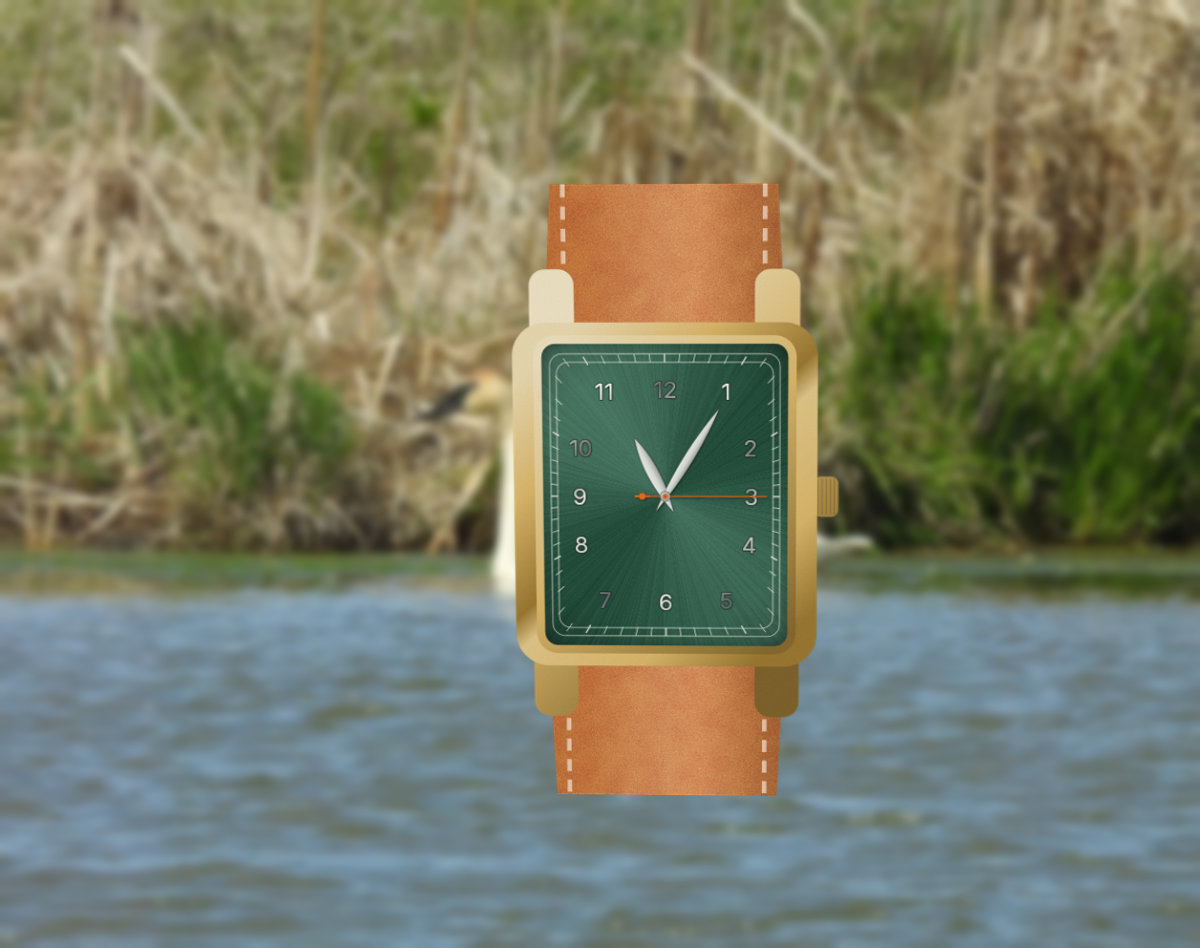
11:05:15
